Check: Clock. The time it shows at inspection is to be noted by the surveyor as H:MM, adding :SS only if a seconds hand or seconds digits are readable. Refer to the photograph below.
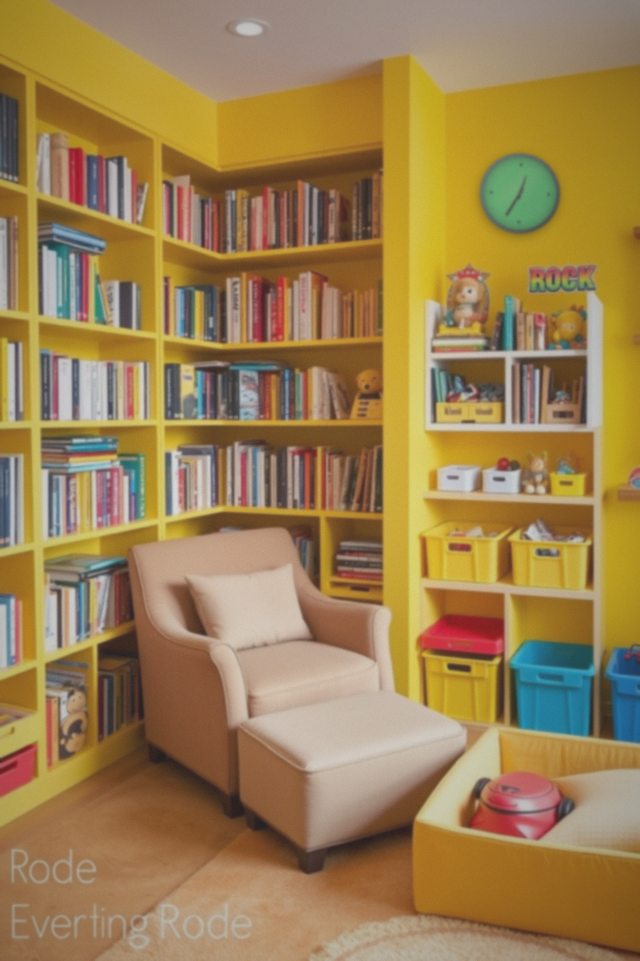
12:35
